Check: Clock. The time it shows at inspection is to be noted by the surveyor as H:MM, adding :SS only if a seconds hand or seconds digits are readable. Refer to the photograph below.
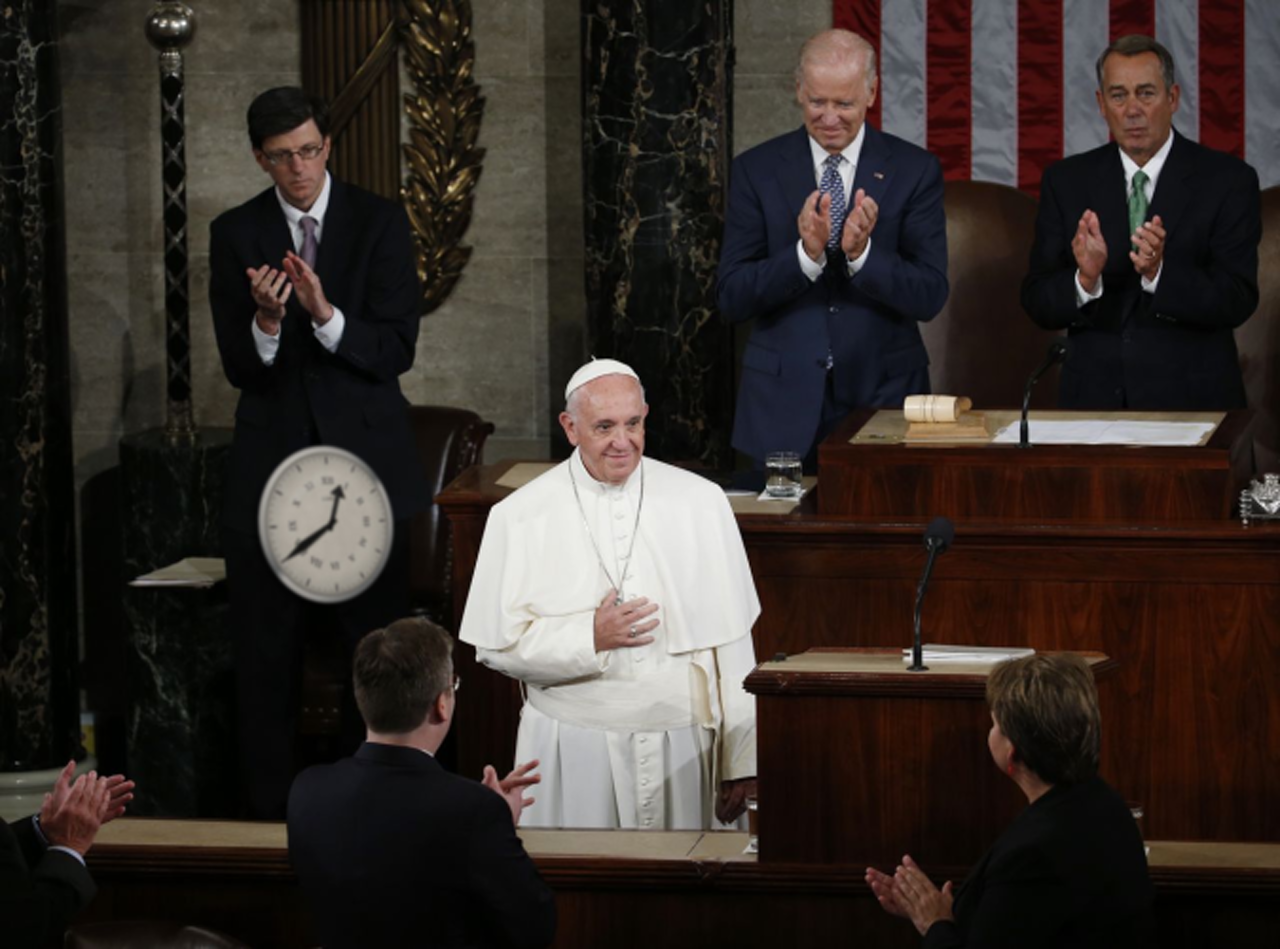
12:40
